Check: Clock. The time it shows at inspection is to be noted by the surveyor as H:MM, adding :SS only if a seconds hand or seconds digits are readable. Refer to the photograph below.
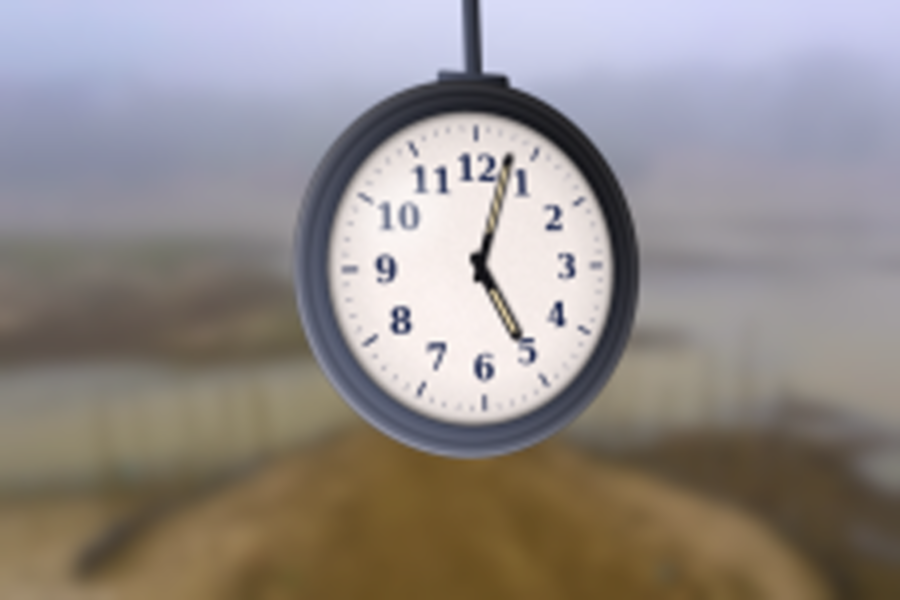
5:03
